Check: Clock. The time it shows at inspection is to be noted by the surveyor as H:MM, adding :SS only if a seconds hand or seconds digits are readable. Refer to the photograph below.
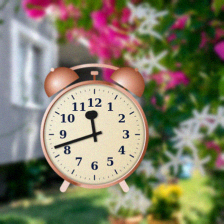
11:42
